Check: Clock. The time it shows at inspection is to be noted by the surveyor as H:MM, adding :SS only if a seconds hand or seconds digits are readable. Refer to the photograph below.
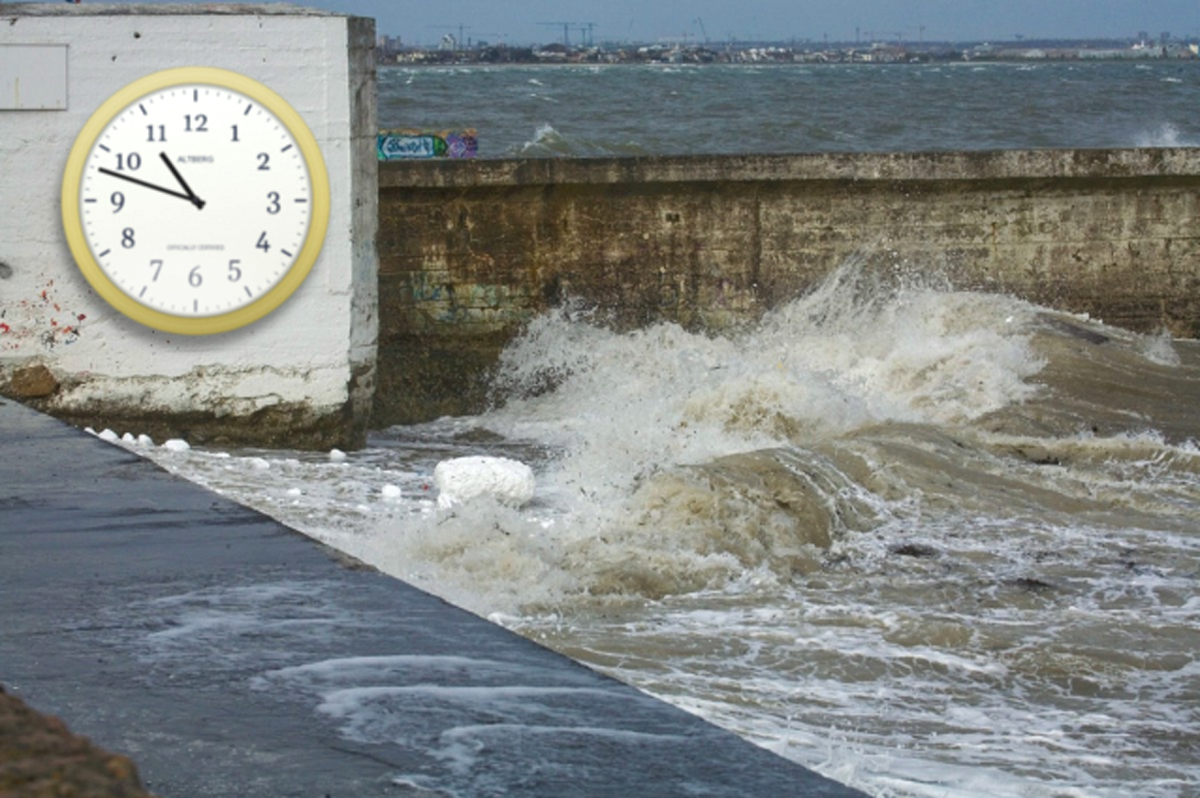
10:48
